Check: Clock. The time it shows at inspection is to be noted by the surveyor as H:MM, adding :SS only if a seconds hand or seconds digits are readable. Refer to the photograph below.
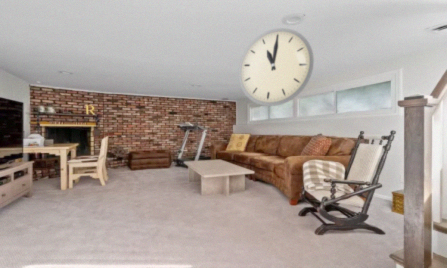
11:00
